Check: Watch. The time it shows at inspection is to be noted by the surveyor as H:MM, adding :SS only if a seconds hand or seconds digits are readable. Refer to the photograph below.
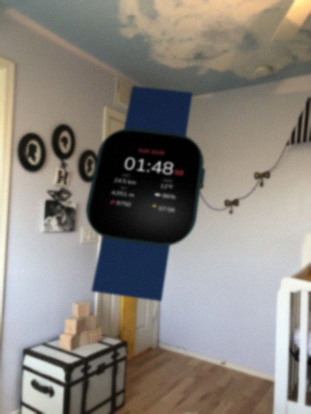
1:48
